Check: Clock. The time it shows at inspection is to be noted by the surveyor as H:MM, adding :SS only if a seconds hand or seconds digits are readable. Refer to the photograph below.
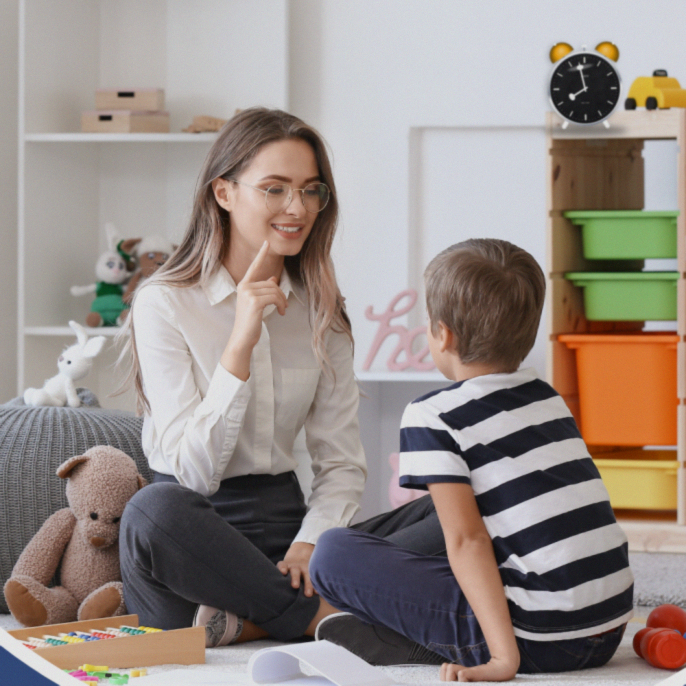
7:58
